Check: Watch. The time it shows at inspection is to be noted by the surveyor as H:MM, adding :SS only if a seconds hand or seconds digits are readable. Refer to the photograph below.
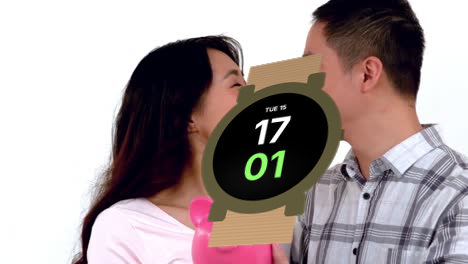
17:01
